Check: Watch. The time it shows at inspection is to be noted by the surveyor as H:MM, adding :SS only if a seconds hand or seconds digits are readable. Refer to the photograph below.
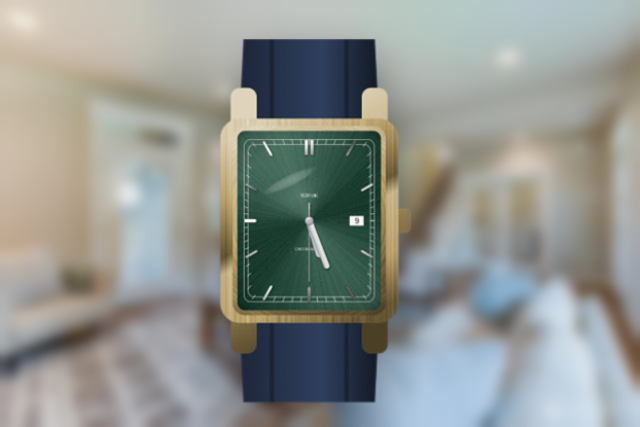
5:26:30
